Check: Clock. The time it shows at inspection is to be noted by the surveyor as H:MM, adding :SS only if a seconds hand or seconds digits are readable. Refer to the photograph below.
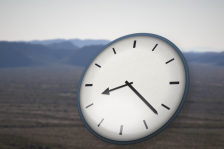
8:22
